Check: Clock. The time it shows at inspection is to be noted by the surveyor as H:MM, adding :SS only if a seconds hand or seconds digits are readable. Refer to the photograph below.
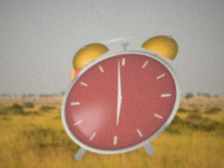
5:59
